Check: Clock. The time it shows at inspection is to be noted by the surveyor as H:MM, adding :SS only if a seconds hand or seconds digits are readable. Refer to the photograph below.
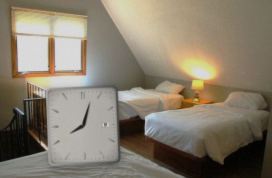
8:03
